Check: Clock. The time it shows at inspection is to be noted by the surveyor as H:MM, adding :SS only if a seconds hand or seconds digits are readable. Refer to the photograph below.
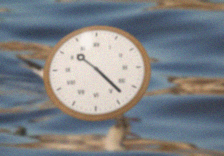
10:23
